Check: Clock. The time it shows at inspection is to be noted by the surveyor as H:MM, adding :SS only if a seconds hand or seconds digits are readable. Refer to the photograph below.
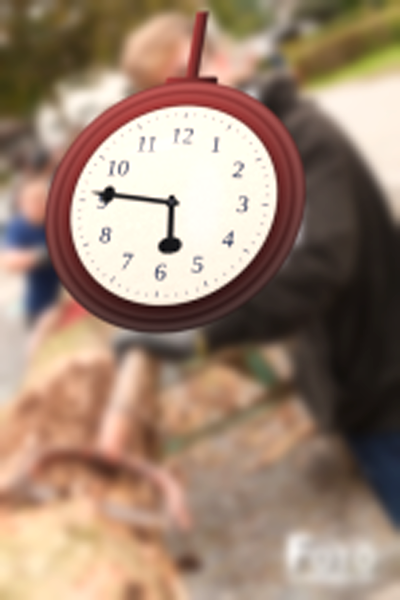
5:46
